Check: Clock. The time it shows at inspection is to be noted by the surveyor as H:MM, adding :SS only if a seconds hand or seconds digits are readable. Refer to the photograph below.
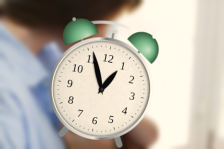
12:56
